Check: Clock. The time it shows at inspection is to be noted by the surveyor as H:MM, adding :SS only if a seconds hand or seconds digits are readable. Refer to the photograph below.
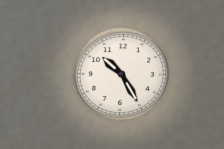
10:25
